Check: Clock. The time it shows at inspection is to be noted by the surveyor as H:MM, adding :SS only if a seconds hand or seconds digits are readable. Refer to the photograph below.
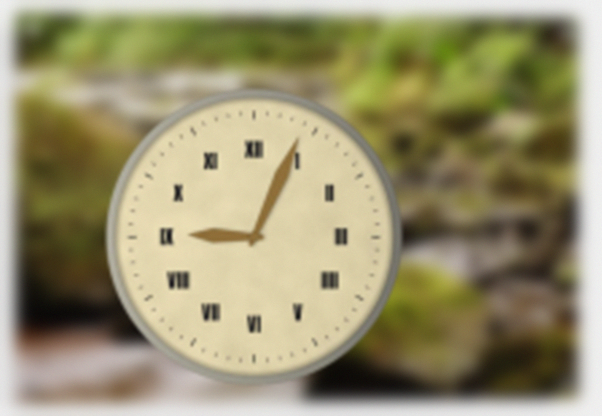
9:04
